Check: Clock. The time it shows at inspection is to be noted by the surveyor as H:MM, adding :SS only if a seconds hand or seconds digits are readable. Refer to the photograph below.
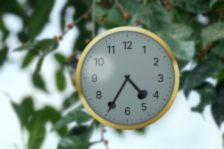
4:35
